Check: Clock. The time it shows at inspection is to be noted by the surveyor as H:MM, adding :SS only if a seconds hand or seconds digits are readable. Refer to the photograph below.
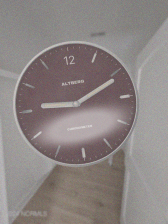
9:11
